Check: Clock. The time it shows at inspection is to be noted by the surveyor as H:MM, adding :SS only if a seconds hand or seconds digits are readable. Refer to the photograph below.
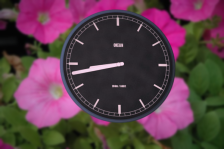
8:43
